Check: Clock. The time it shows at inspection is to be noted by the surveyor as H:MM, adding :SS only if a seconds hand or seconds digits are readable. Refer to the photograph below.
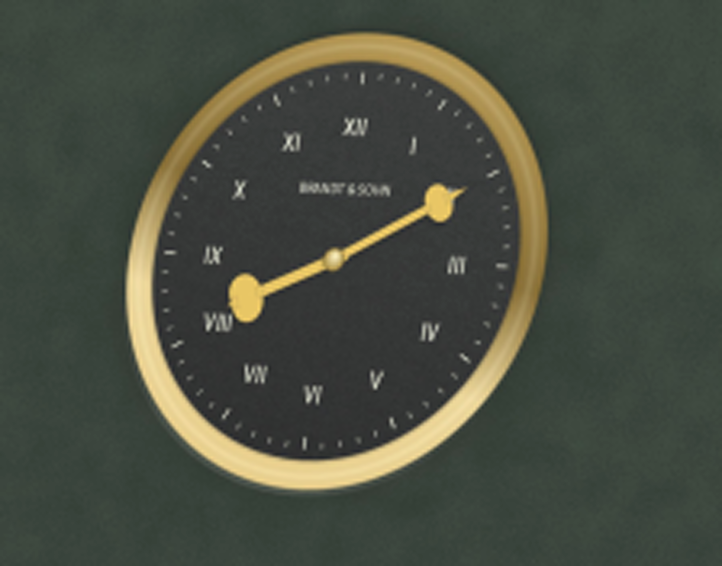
8:10
